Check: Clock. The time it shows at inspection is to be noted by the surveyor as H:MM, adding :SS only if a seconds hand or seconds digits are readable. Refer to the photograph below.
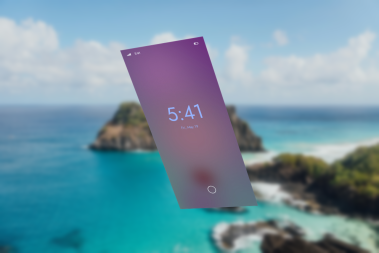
5:41
